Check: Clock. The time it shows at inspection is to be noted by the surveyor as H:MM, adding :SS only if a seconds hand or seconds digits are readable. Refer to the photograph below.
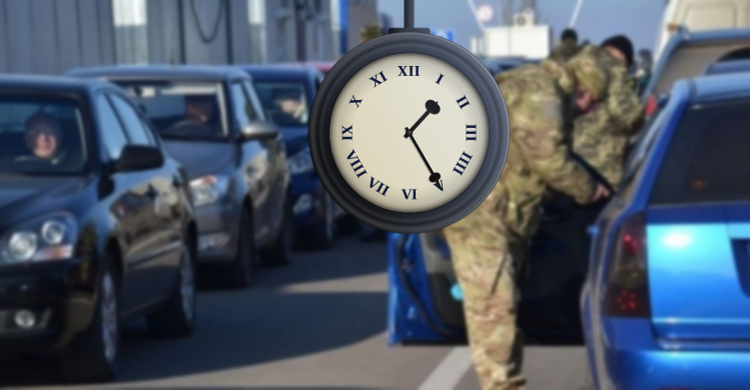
1:25
